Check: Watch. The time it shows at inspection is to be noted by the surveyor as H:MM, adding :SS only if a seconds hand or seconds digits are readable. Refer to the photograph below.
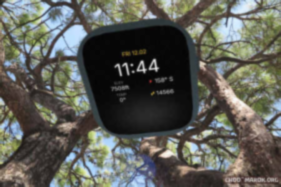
11:44
